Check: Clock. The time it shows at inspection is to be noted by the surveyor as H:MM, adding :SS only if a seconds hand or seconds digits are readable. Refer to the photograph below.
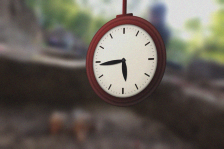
5:44
